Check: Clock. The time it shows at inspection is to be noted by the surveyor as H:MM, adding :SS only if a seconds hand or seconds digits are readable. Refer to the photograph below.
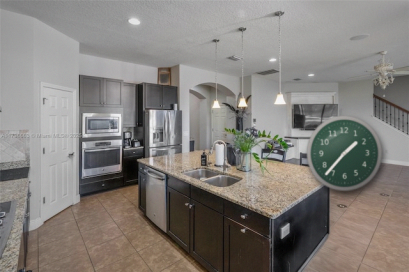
1:37
